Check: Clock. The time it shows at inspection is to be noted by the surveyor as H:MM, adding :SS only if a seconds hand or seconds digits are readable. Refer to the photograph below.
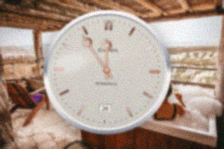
11:54
